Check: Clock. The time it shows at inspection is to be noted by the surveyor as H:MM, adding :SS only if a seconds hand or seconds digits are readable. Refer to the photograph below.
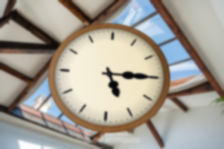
5:15
